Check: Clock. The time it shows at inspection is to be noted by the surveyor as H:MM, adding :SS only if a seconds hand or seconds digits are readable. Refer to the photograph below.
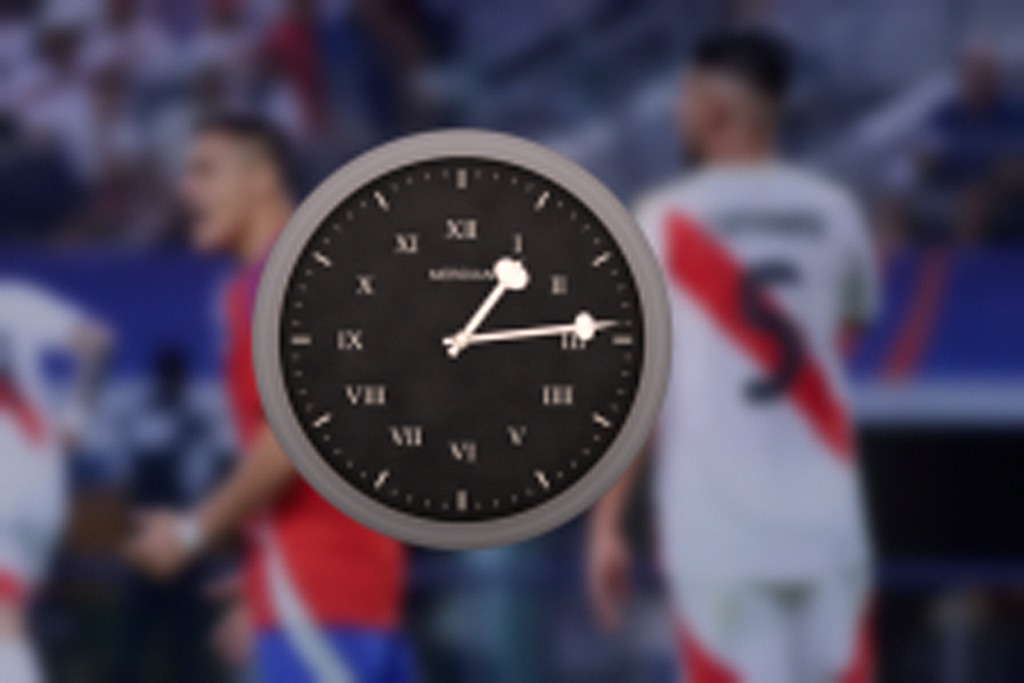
1:14
